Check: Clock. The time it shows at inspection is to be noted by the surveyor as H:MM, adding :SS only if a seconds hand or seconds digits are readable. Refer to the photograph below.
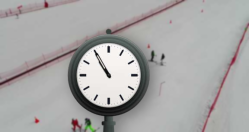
10:55
